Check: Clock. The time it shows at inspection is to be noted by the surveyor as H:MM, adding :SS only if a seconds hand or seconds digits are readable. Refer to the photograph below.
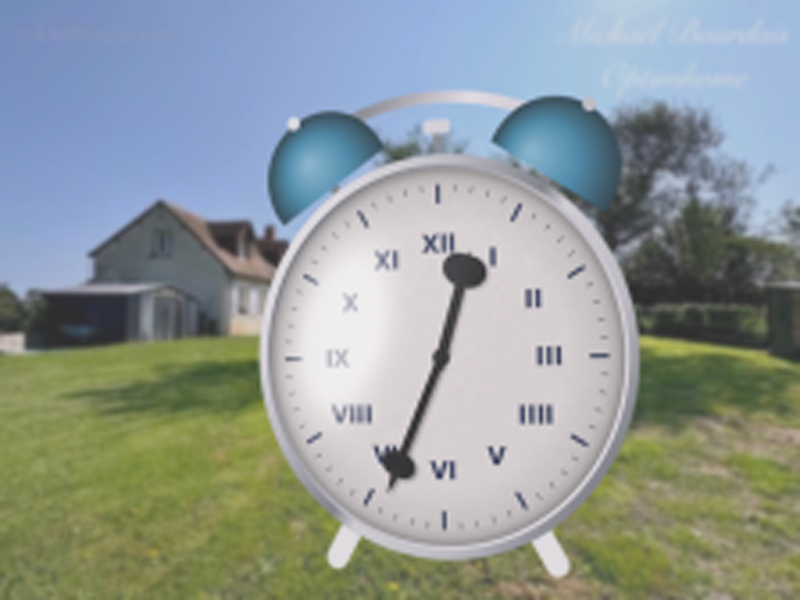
12:34
